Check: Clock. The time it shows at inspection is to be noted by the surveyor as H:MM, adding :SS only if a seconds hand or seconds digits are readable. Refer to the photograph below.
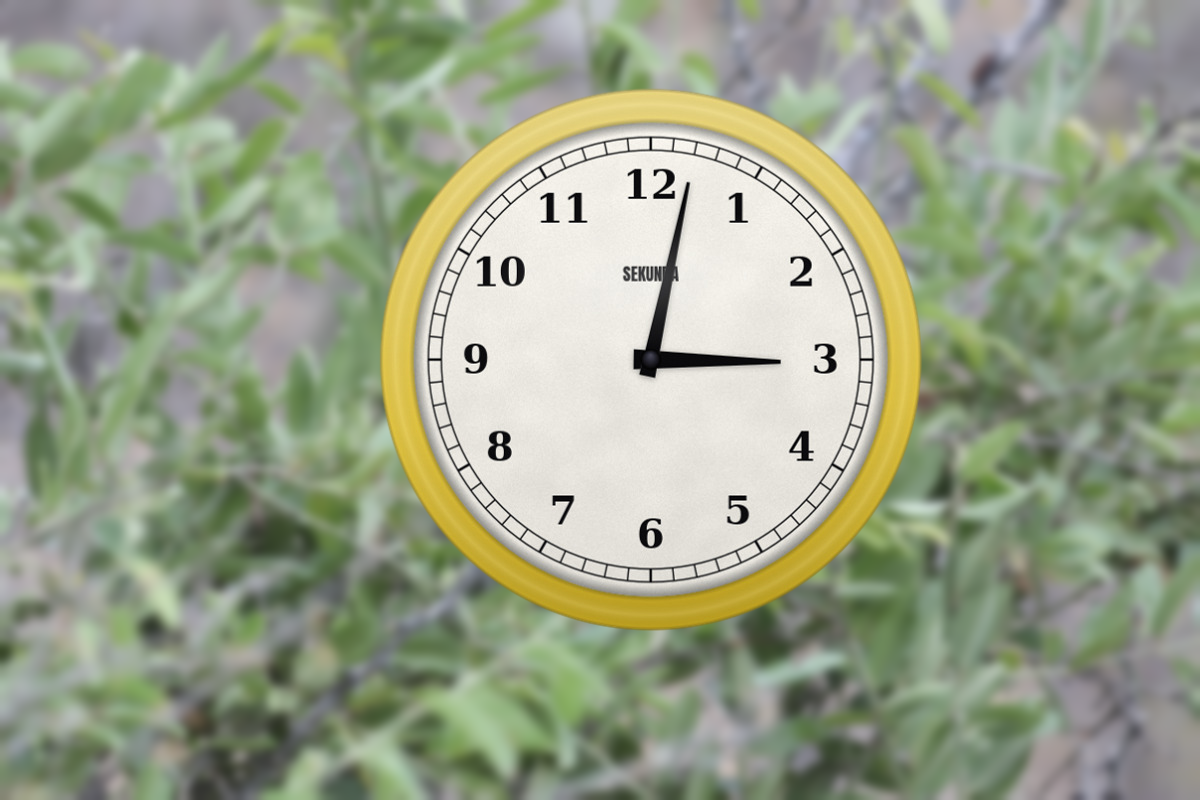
3:02
